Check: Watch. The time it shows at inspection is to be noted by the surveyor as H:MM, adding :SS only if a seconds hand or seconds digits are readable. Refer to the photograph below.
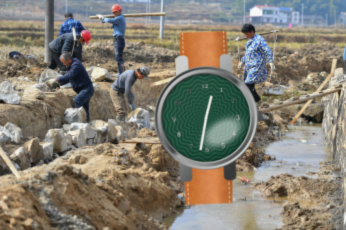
12:32
